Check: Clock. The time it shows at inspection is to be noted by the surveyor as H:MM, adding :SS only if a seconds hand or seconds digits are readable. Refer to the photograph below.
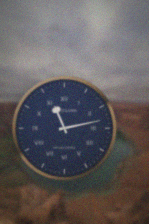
11:13
